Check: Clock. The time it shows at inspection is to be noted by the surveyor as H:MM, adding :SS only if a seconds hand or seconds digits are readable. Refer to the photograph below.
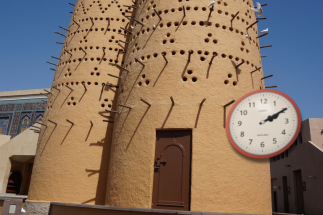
2:10
